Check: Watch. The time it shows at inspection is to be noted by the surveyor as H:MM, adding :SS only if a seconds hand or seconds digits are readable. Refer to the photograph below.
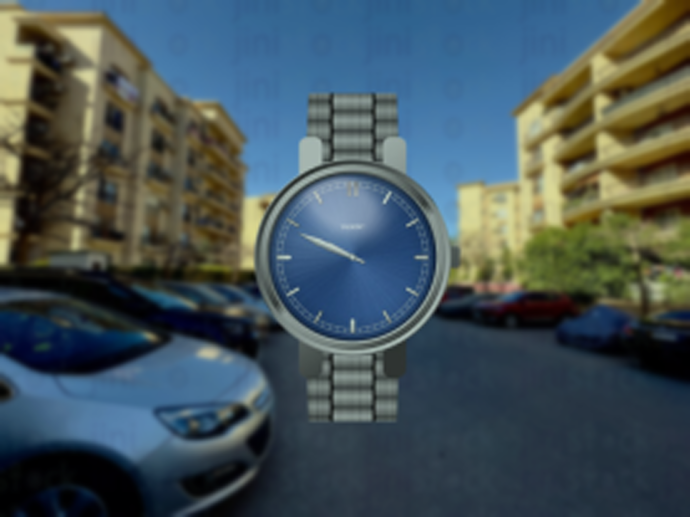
9:49
